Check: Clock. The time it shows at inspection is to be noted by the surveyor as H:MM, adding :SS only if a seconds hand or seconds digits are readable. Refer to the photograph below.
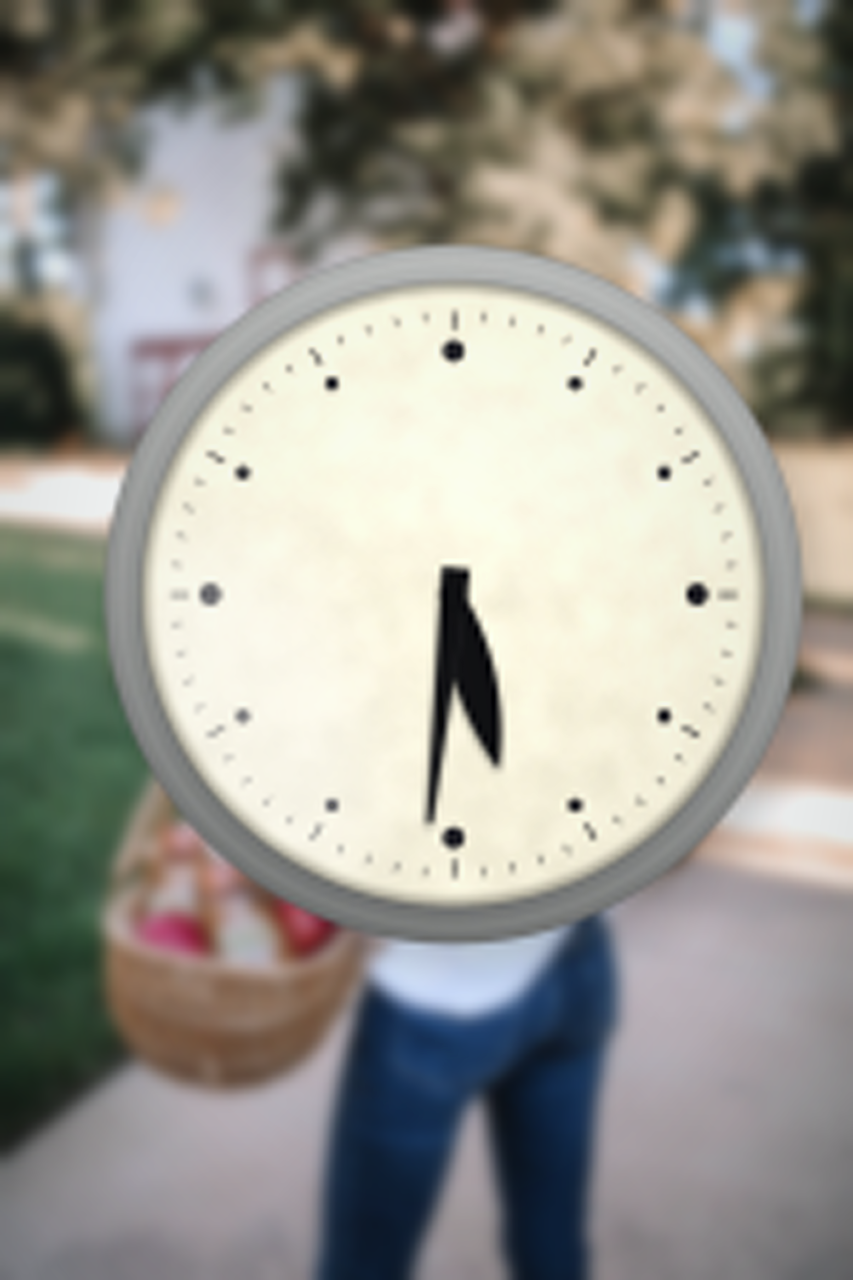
5:31
